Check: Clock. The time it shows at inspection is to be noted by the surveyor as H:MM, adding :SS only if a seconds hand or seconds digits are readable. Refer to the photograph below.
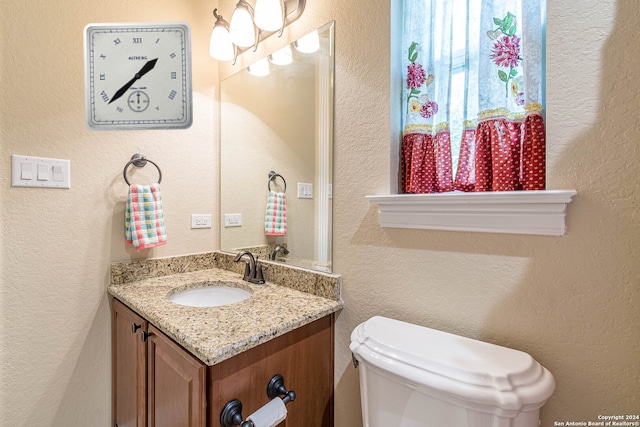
1:38
